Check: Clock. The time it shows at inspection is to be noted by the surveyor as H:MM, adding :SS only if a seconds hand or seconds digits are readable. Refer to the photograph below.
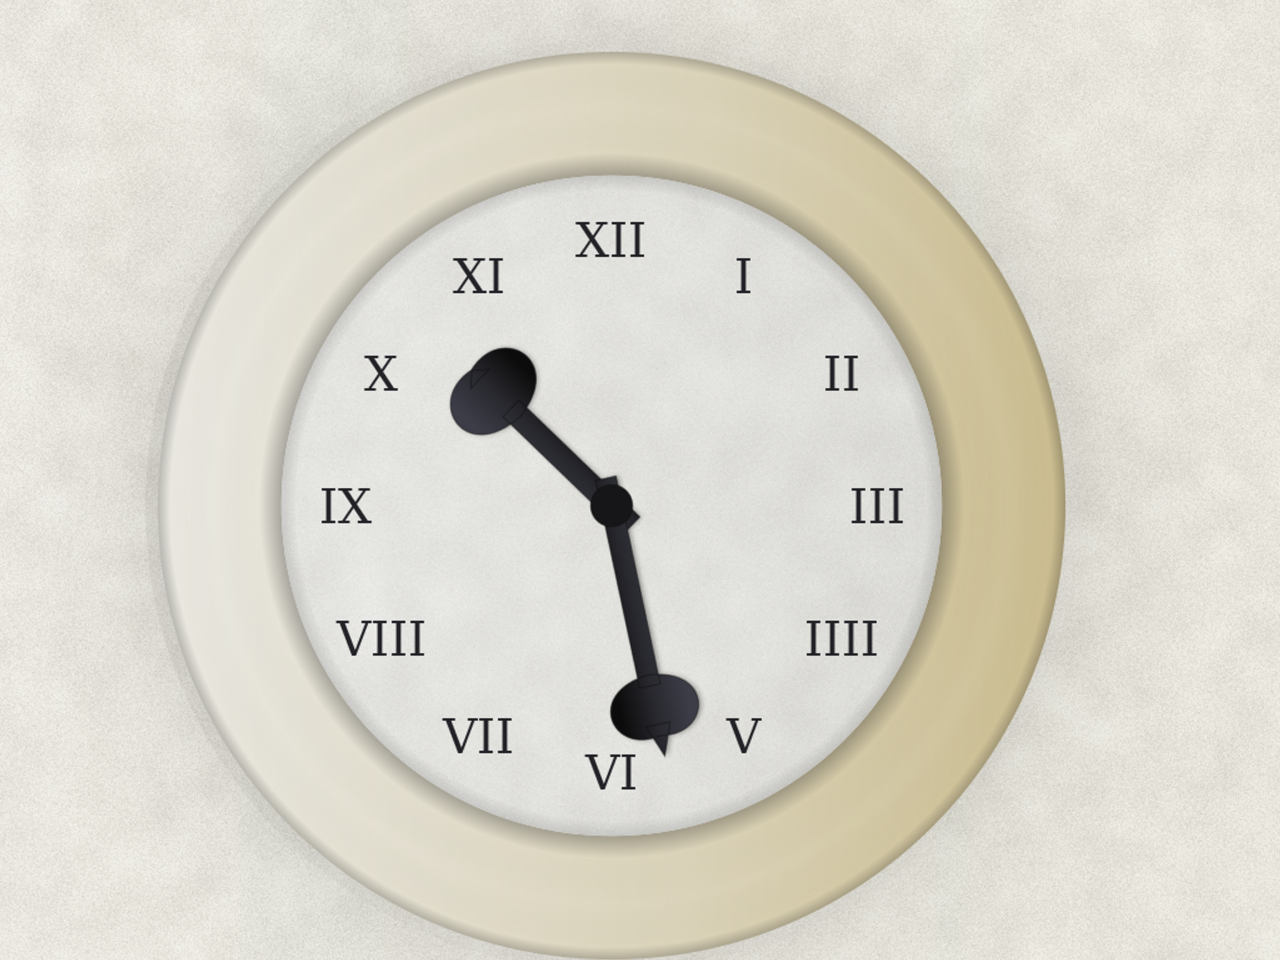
10:28
